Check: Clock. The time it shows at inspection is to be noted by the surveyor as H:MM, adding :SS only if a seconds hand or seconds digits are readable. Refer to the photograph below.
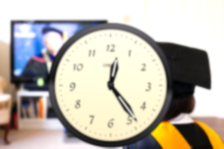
12:24
